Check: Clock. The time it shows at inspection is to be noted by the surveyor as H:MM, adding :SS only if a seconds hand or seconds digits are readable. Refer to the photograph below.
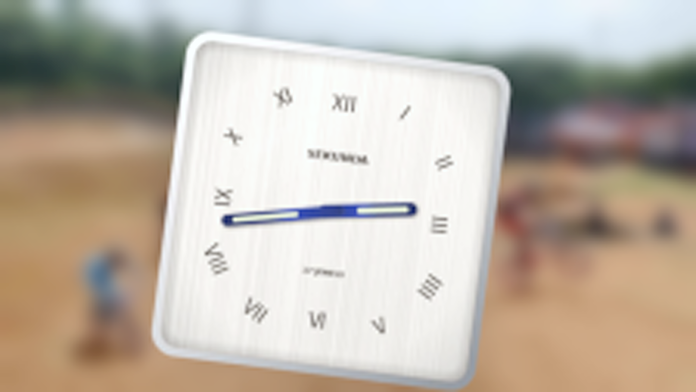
2:43
